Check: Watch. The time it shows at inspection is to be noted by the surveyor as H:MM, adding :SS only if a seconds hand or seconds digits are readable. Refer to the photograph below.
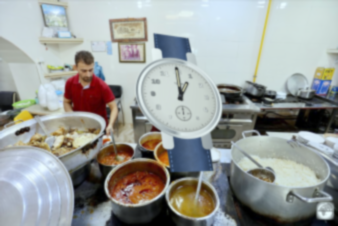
1:00
